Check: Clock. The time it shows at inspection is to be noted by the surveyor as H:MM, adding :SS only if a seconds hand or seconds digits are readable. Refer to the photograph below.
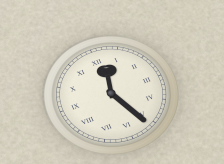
12:26
